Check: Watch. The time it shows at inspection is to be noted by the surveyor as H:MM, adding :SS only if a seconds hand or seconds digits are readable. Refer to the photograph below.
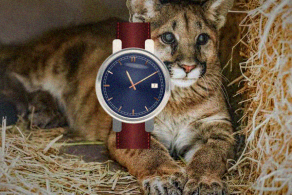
11:10
